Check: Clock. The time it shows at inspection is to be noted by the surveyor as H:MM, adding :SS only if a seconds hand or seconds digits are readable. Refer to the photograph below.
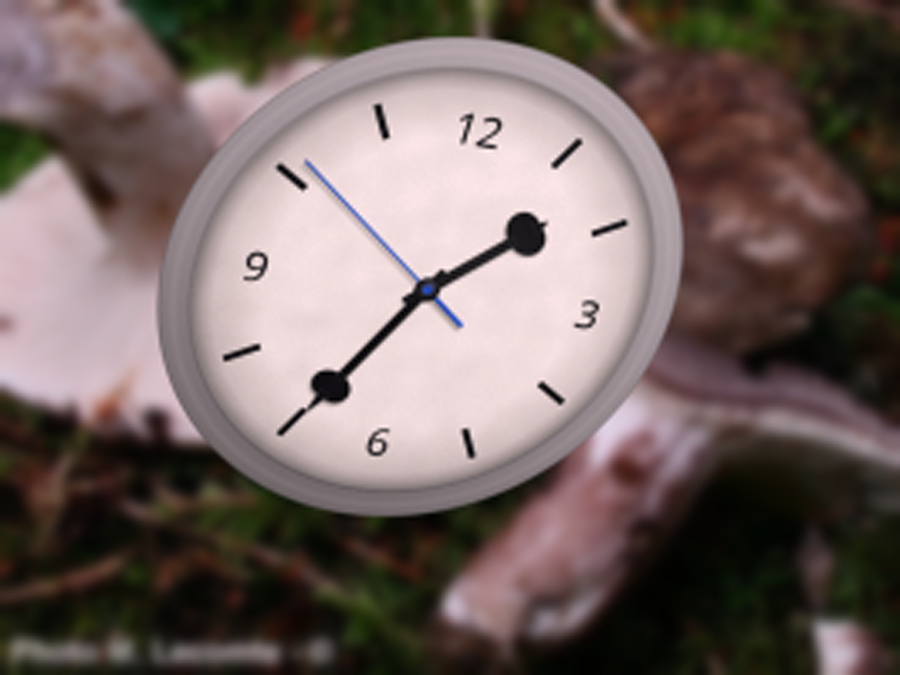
1:34:51
